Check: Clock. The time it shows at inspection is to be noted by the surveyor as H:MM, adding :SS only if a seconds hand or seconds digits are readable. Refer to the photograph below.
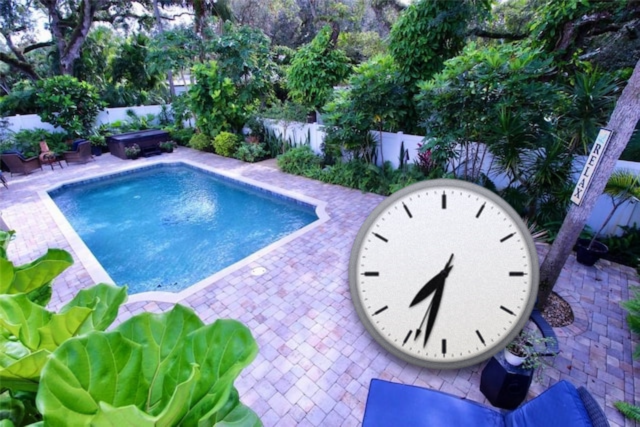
7:32:34
